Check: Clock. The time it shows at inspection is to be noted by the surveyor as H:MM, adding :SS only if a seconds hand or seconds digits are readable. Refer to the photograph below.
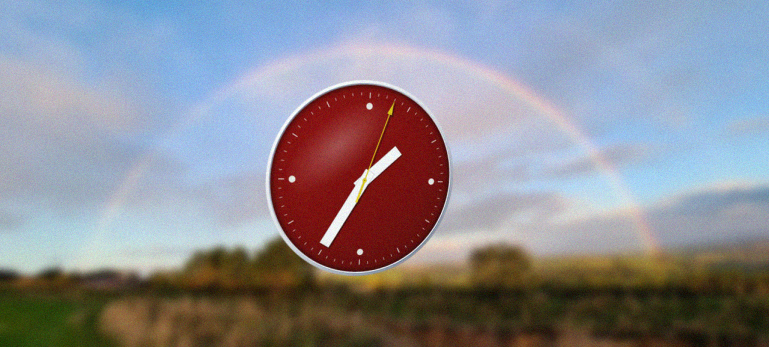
1:35:03
